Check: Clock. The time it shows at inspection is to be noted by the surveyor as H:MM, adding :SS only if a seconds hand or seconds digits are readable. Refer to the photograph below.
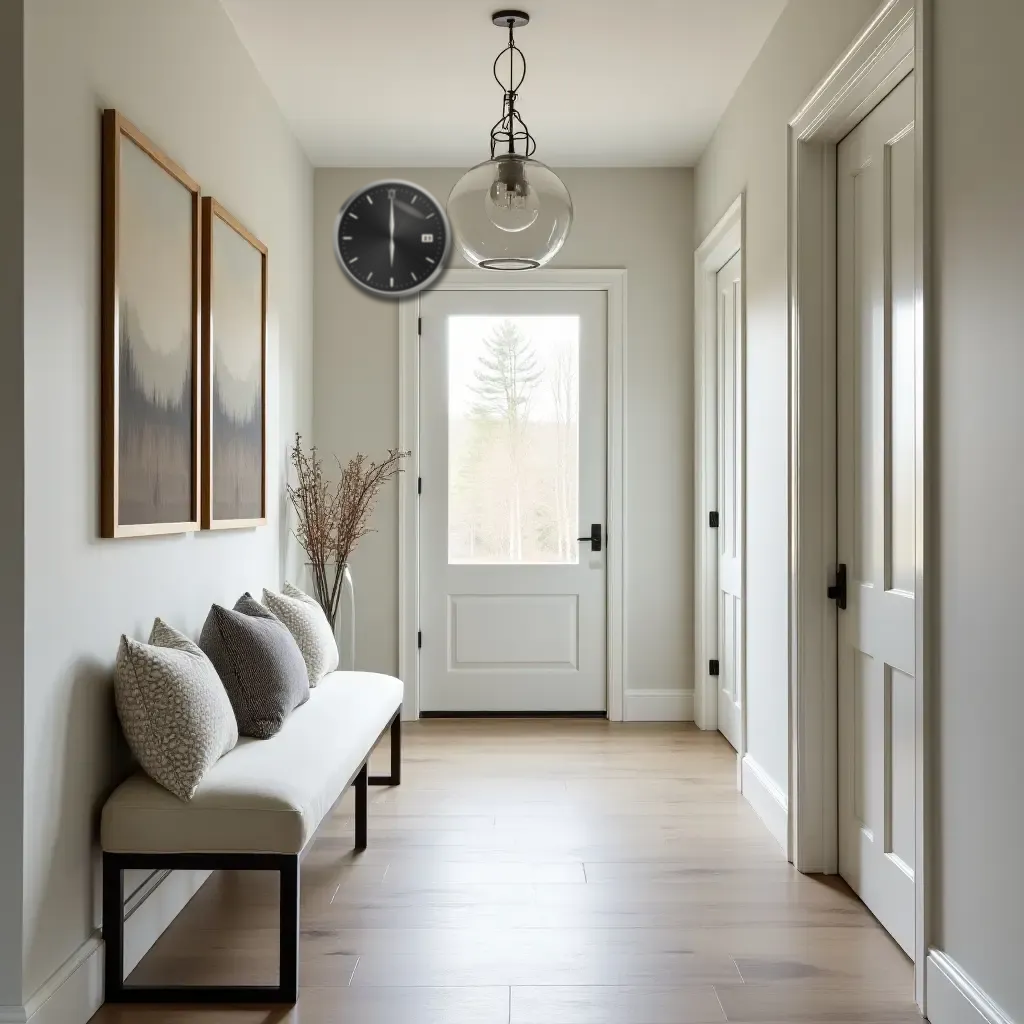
6:00
